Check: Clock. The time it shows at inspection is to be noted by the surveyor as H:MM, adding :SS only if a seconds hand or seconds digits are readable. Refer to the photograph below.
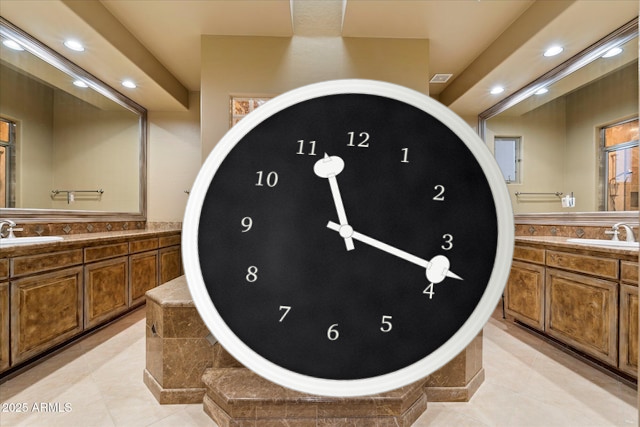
11:18
